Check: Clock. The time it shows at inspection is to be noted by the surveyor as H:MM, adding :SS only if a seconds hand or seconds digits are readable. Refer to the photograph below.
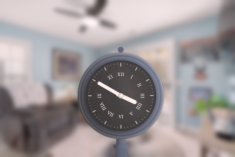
3:50
